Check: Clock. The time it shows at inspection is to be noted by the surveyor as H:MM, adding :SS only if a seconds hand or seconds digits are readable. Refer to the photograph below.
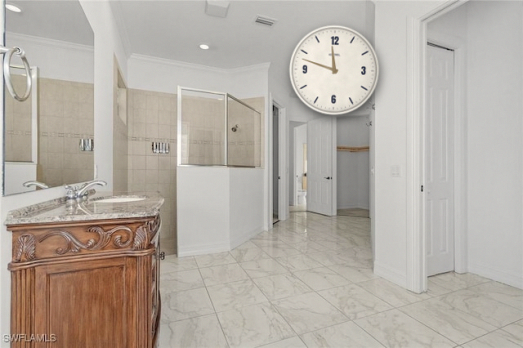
11:48
